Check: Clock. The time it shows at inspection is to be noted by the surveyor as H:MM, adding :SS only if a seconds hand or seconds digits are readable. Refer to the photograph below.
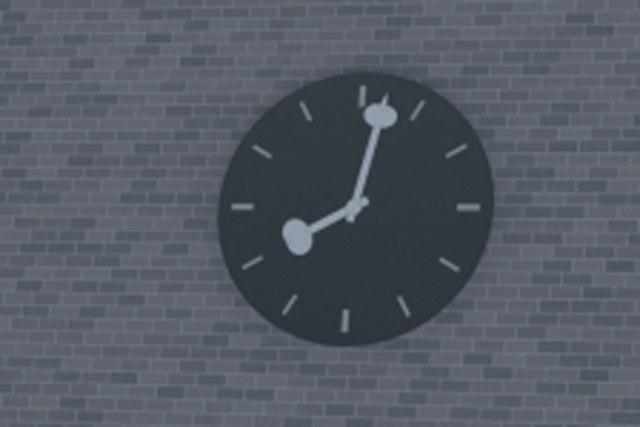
8:02
